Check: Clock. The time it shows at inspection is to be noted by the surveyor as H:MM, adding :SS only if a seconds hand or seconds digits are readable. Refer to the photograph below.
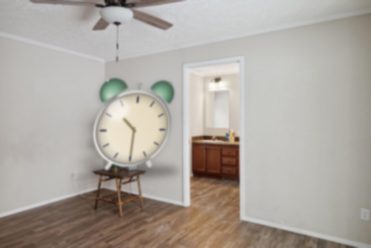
10:30
